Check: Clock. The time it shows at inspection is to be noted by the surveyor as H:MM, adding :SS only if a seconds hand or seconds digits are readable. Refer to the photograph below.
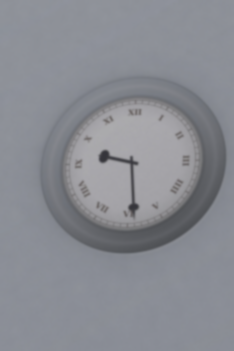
9:29
